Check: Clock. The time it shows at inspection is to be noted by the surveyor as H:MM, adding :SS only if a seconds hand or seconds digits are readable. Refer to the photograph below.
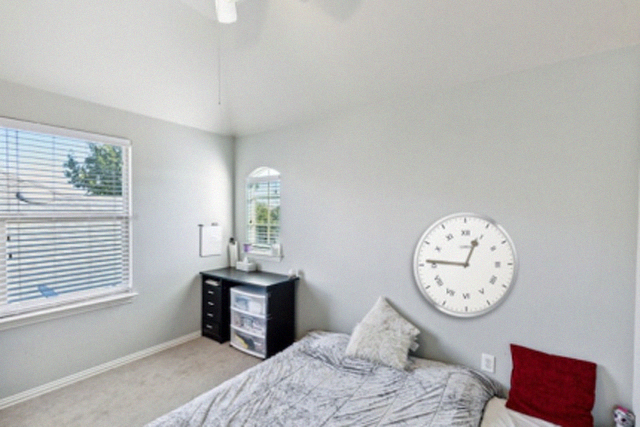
12:46
